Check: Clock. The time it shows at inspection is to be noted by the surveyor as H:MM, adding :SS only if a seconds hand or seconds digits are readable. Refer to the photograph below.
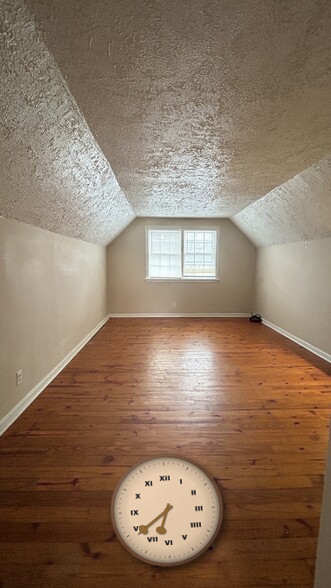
6:39
